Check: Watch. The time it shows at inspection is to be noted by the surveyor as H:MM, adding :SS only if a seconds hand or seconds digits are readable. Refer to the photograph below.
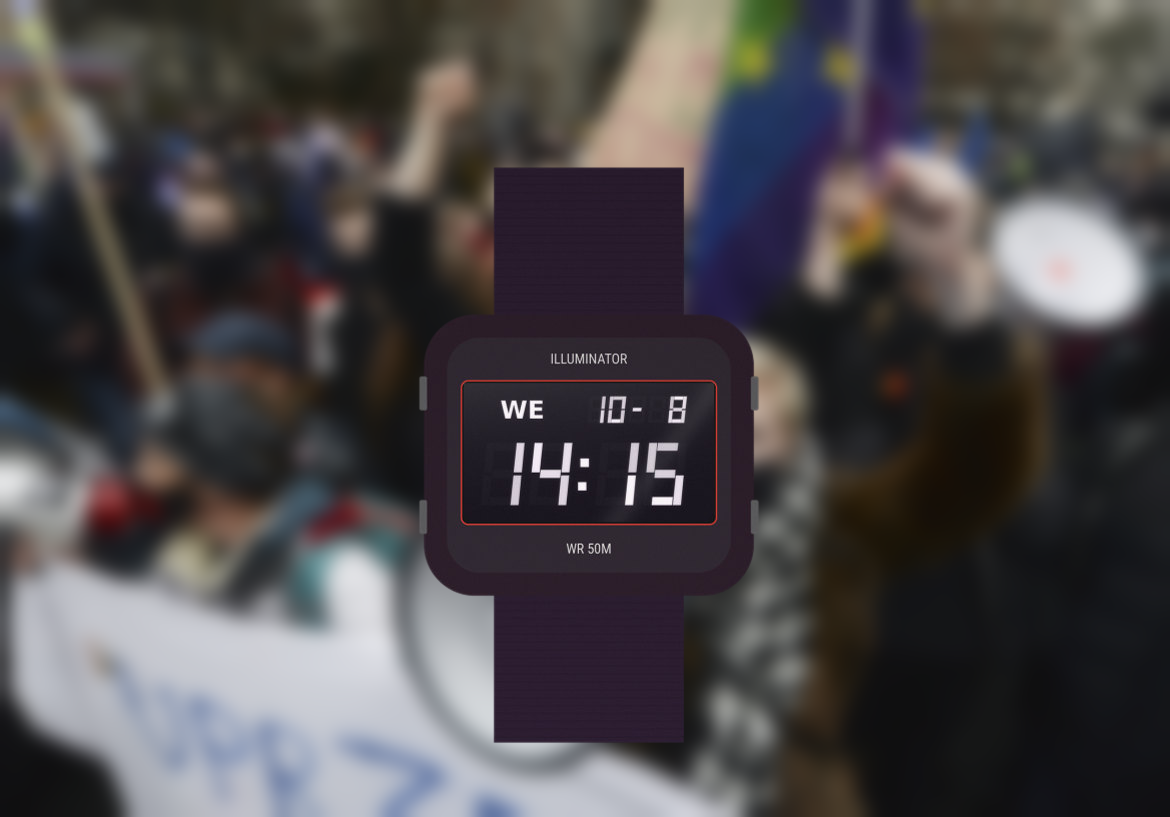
14:15
